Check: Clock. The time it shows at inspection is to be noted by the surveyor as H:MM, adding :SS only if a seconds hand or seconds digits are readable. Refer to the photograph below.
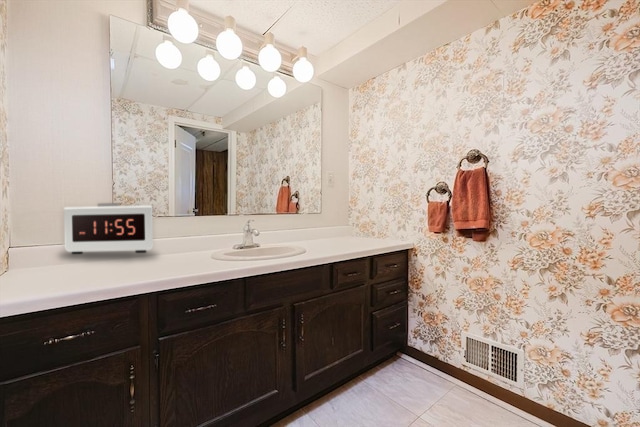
11:55
